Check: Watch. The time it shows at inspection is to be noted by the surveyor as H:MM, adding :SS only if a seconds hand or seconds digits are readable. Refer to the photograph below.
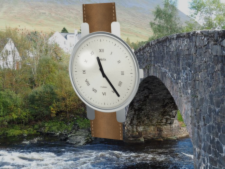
11:24
